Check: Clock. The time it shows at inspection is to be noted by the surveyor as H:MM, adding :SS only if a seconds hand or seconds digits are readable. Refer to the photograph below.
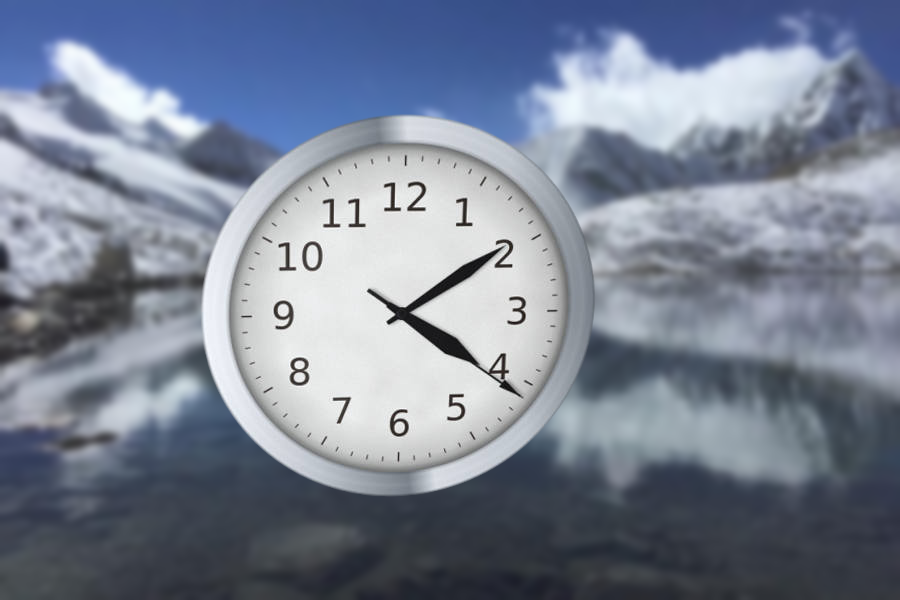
4:09:21
